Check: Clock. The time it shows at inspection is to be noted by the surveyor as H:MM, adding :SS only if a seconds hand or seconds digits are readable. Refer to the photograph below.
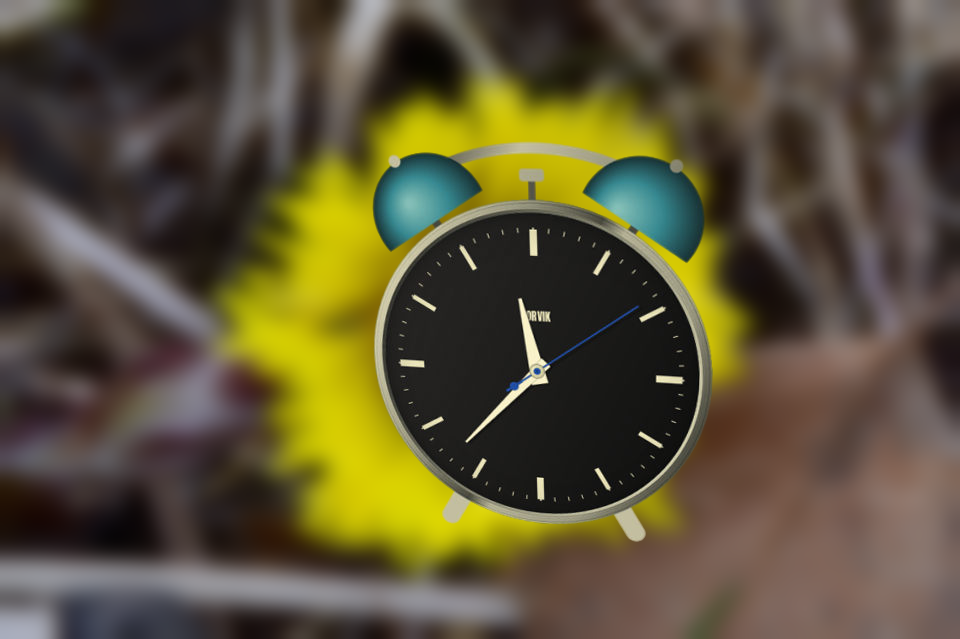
11:37:09
